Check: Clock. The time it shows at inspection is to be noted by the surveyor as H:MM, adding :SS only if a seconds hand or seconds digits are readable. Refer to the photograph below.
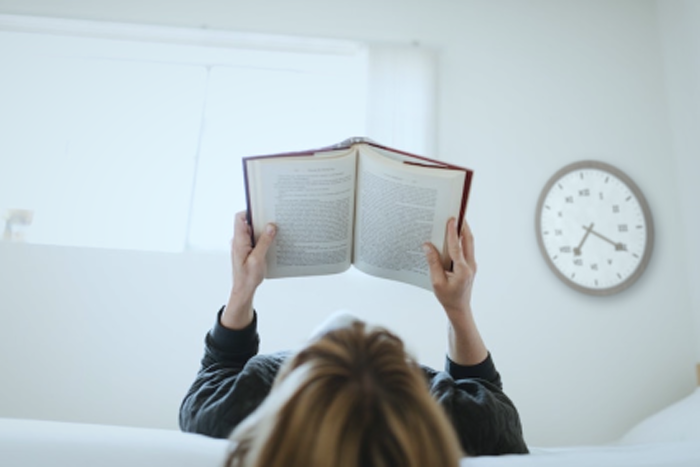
7:20
